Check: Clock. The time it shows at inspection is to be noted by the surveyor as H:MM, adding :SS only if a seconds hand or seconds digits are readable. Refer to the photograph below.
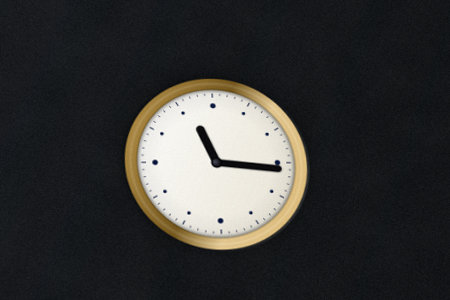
11:16
